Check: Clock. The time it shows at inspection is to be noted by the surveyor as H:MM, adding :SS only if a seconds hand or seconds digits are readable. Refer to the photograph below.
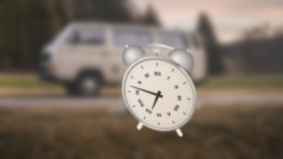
6:47
